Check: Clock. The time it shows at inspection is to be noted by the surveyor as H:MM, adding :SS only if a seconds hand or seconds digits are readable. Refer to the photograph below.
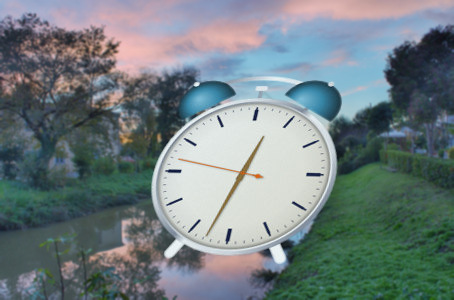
12:32:47
